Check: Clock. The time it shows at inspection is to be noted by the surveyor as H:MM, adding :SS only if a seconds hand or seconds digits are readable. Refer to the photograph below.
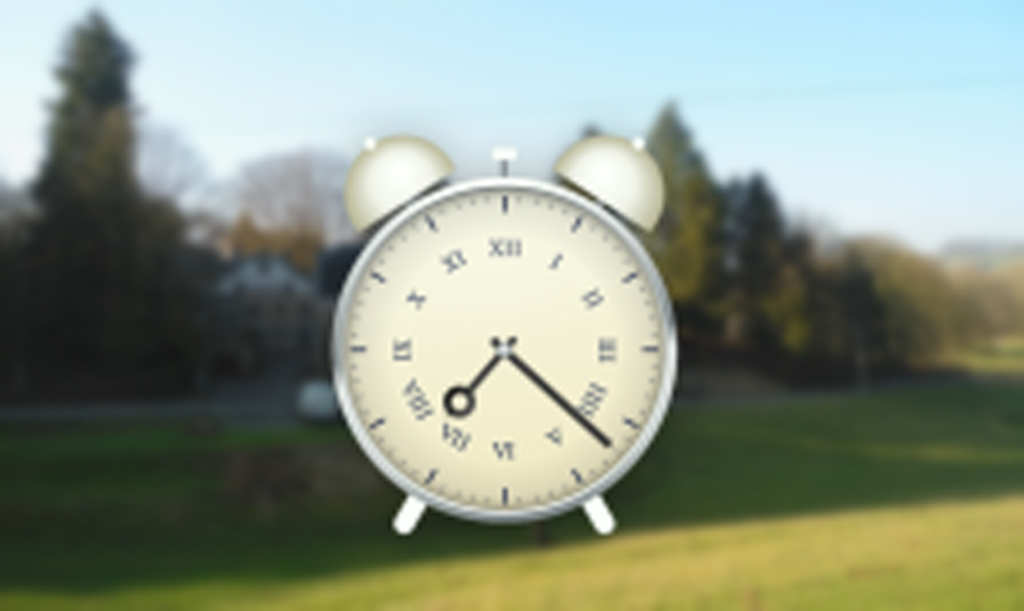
7:22
